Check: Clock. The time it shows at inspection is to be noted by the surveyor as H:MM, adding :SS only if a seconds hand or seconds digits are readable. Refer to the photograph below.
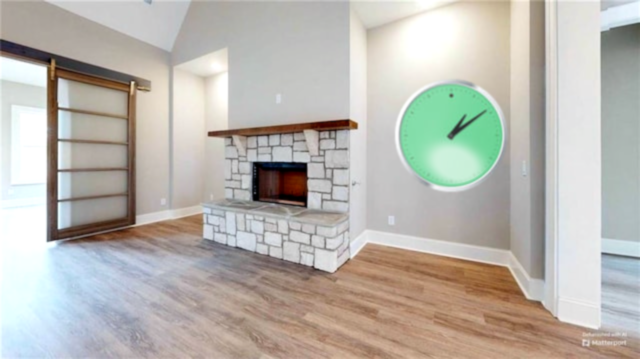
1:09
